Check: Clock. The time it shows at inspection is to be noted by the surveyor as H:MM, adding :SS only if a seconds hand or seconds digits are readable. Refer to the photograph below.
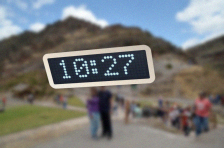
10:27
